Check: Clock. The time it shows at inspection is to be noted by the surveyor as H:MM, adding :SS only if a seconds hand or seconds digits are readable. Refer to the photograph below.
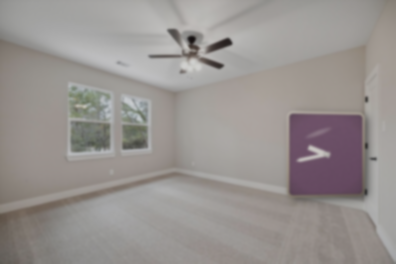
9:43
